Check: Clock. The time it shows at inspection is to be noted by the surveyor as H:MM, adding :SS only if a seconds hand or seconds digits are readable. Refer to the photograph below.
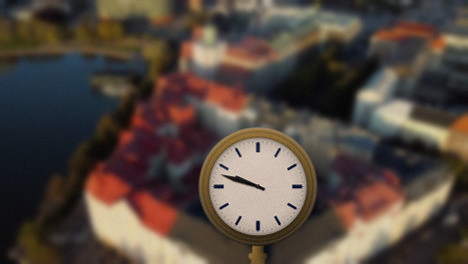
9:48
